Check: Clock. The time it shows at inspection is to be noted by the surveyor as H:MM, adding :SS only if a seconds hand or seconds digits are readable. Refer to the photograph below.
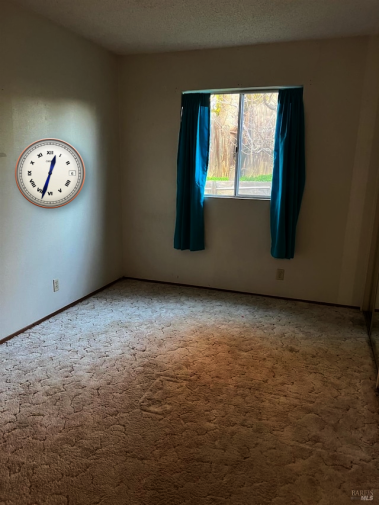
12:33
